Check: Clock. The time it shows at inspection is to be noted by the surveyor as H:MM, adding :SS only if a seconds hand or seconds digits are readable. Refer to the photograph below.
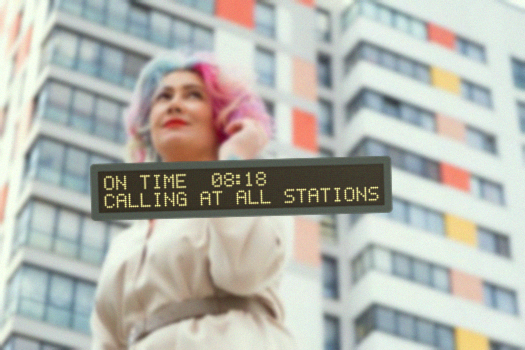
8:18
